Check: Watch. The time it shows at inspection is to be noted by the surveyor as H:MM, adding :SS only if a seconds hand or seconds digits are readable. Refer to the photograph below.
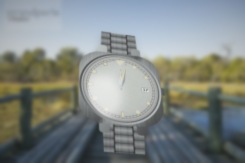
12:02
